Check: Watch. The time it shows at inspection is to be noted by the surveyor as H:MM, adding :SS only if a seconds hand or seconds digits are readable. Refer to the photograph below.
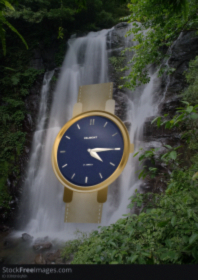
4:15
